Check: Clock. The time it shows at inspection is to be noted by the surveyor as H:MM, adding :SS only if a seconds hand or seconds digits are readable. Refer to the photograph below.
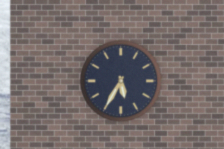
5:35
